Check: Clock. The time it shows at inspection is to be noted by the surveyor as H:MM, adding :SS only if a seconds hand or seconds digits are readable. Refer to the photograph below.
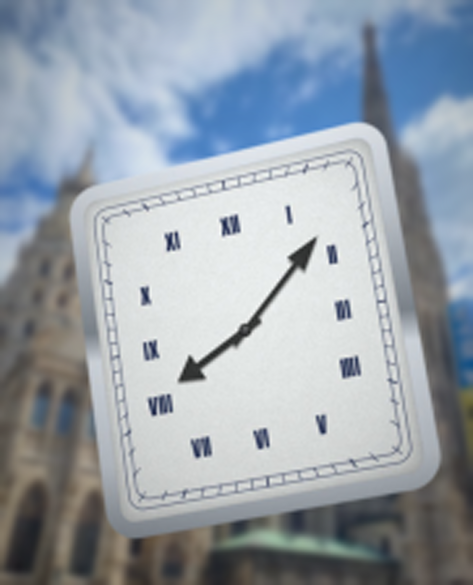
8:08
